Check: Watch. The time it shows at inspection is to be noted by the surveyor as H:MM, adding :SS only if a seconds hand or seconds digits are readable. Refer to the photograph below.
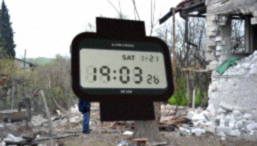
19:03:26
